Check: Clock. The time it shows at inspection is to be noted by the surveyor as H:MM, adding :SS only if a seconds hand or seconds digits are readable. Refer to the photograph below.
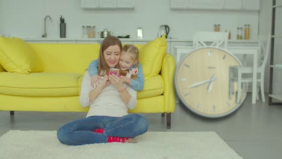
6:42
